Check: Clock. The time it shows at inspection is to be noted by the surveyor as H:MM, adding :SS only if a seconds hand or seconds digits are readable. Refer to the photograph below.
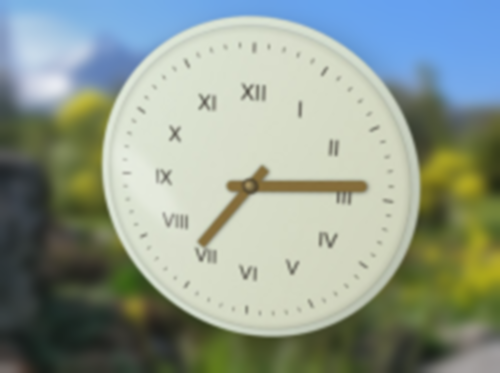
7:14
